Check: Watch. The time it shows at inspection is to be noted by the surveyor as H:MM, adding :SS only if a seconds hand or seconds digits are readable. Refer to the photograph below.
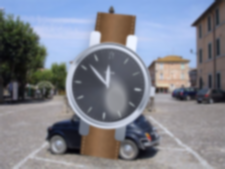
11:52
